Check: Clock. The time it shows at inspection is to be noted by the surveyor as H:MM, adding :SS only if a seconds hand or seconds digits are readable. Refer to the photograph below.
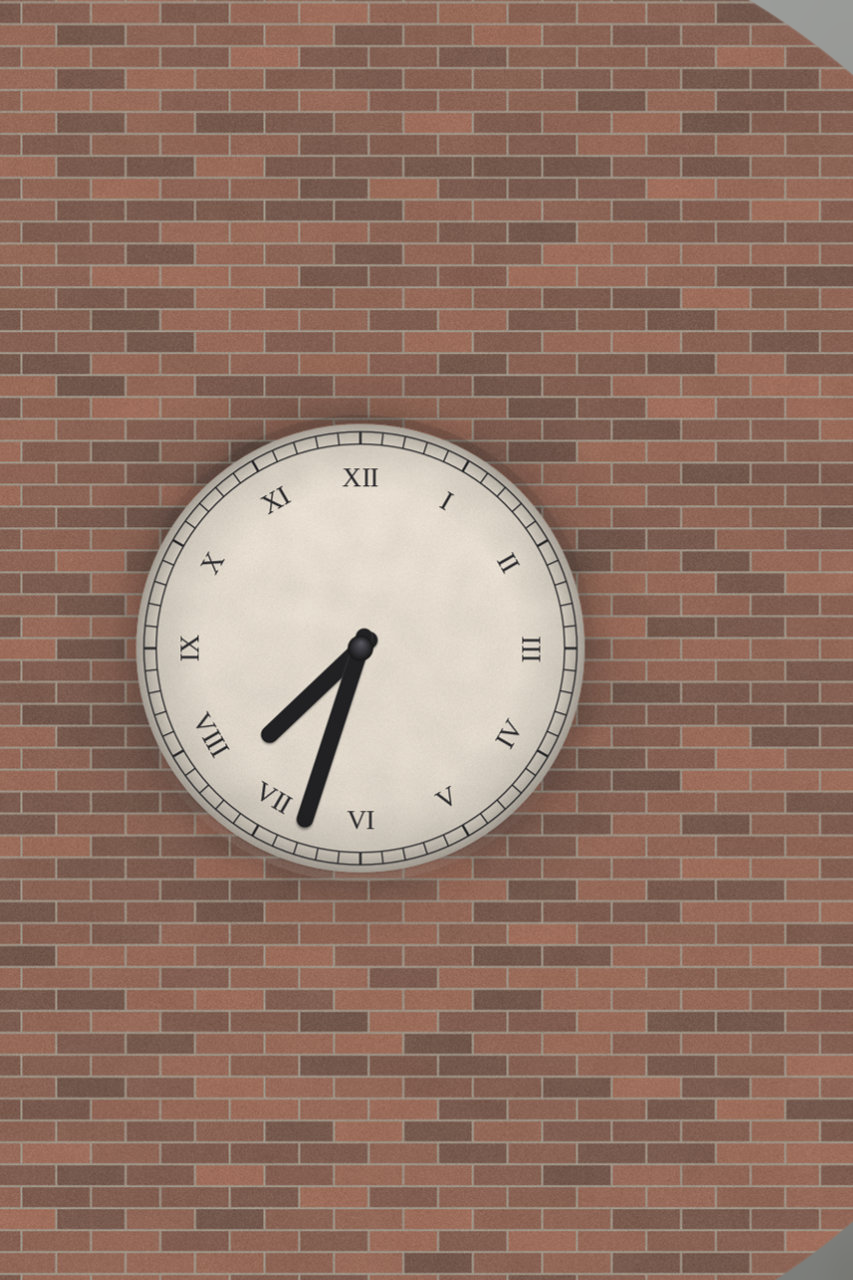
7:33
